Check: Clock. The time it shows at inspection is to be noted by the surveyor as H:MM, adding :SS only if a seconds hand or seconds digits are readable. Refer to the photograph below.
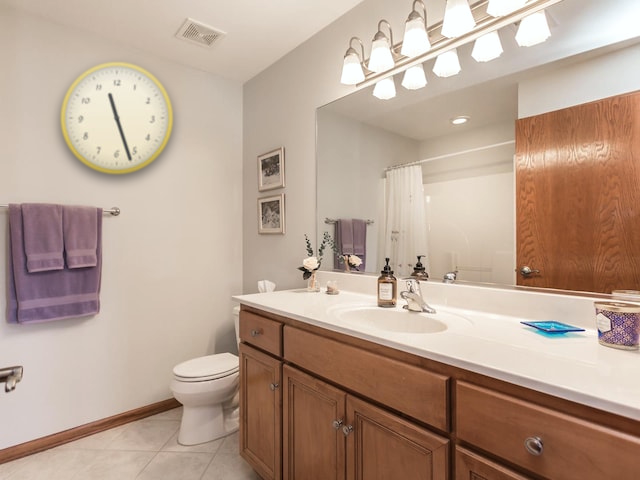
11:27
